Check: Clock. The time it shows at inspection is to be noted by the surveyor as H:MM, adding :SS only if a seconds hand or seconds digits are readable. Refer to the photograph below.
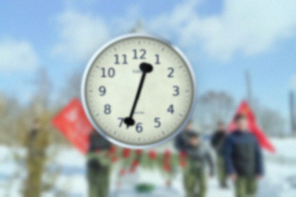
12:33
